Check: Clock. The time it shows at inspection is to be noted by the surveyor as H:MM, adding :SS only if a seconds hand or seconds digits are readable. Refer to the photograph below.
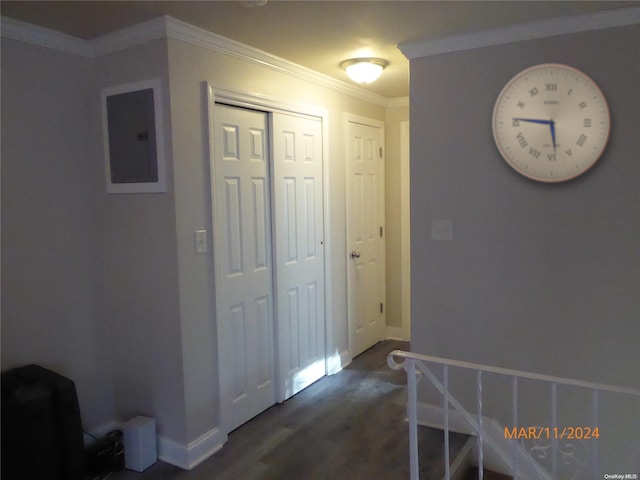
5:46
